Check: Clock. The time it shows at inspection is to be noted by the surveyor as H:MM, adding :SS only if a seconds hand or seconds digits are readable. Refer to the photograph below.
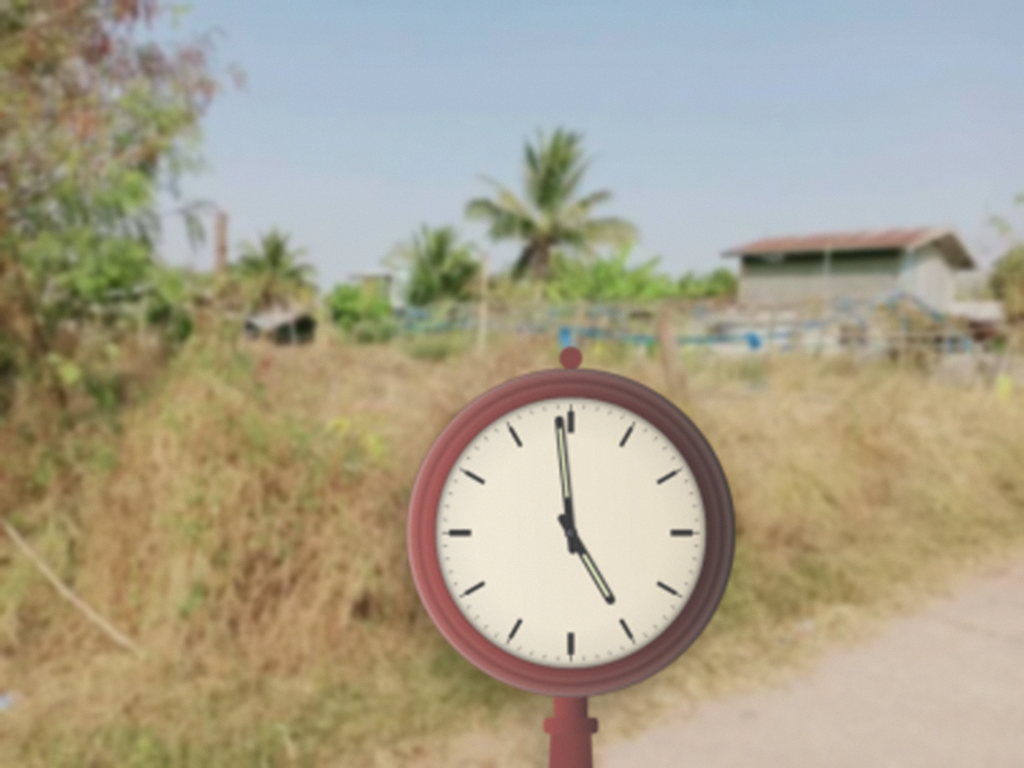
4:59
